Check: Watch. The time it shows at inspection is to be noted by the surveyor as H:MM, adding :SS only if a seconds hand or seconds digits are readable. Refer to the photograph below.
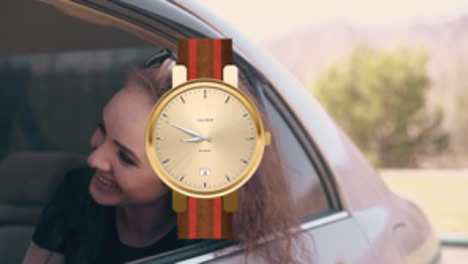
8:49
